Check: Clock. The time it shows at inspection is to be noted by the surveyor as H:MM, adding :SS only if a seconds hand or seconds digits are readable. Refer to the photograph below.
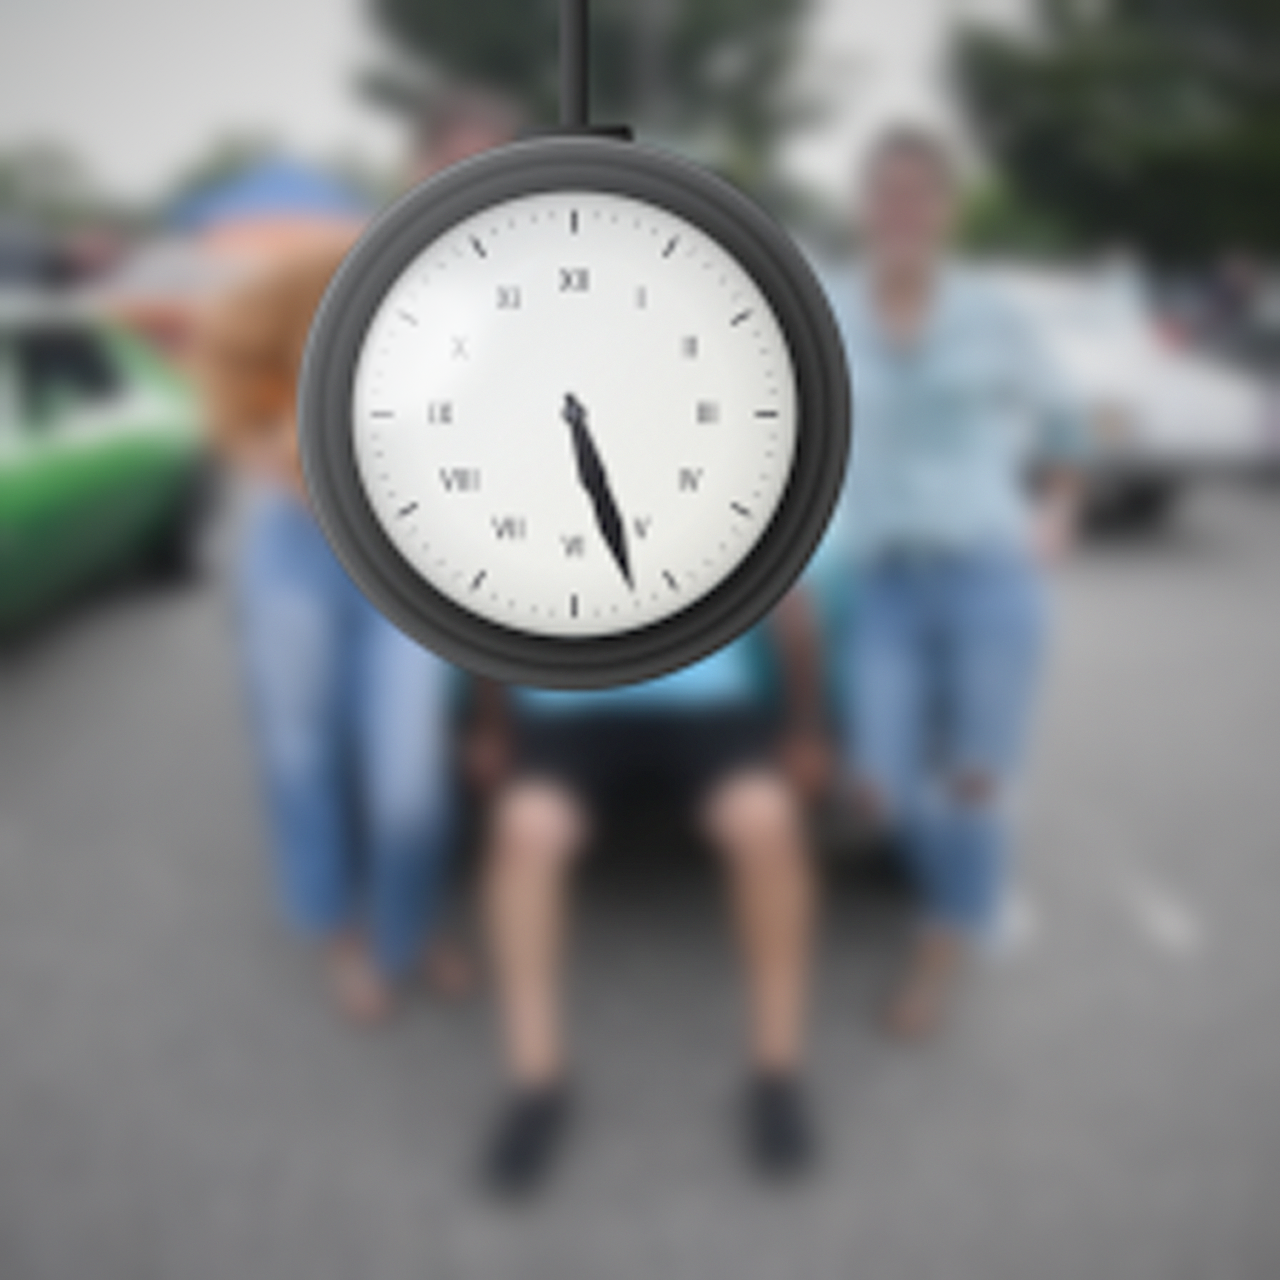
5:27
